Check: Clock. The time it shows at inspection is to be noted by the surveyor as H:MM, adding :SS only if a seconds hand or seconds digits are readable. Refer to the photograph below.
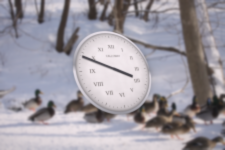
3:49
